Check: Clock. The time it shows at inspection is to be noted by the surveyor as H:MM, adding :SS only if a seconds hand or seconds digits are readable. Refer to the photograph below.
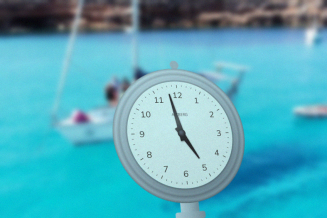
4:58
